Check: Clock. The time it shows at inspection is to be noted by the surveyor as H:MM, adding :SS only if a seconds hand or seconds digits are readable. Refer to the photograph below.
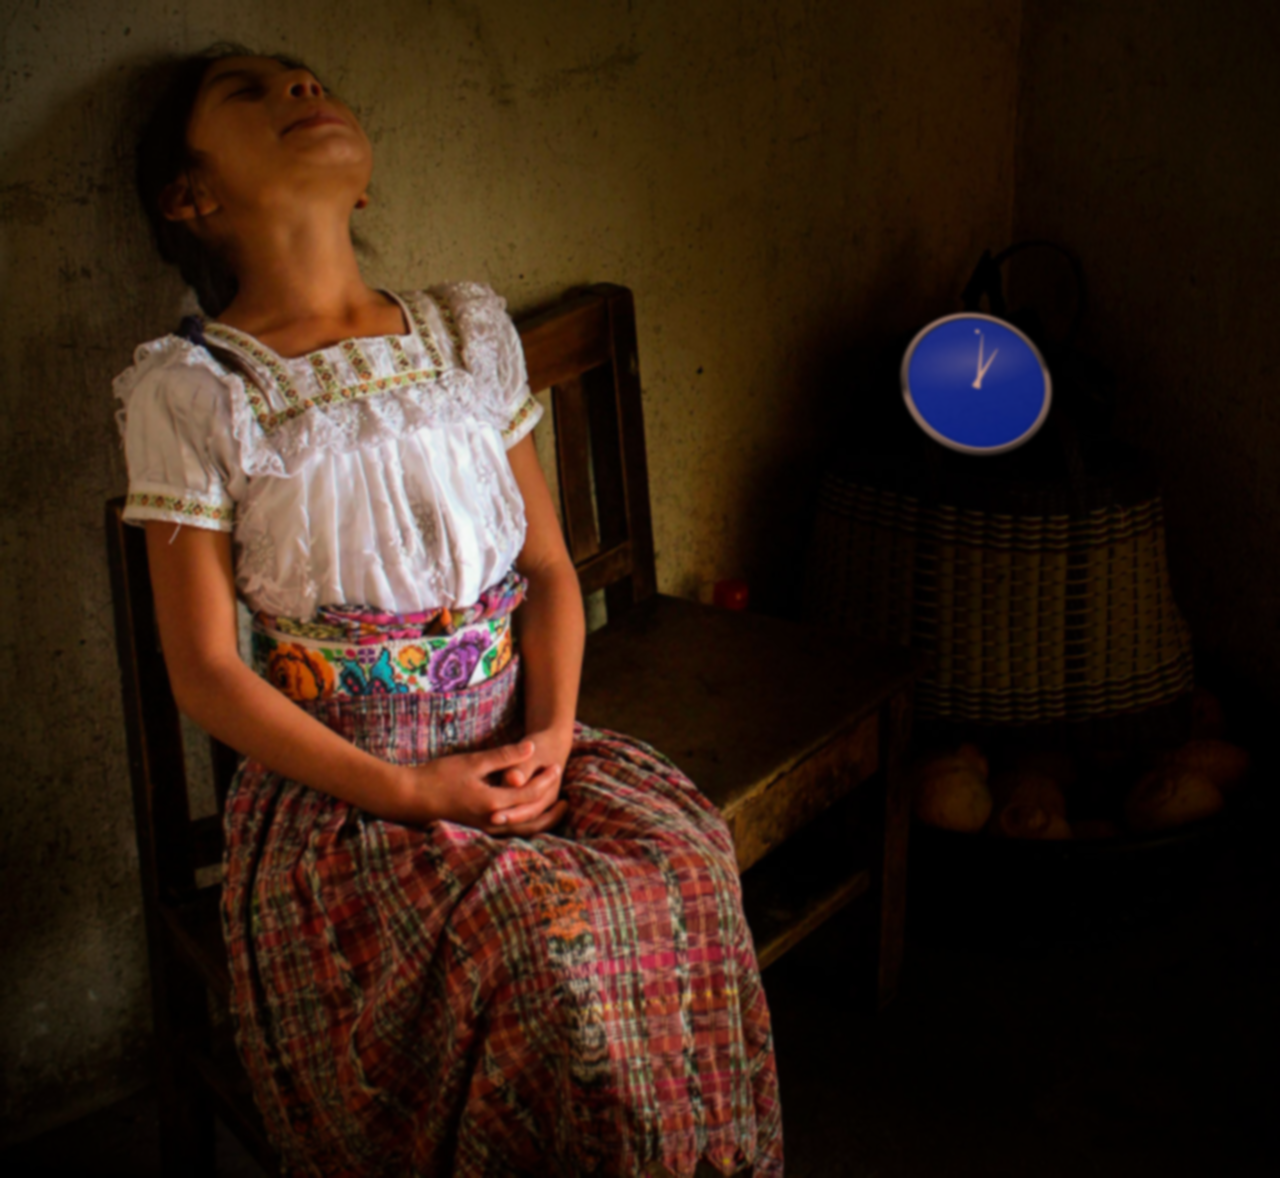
1:01
